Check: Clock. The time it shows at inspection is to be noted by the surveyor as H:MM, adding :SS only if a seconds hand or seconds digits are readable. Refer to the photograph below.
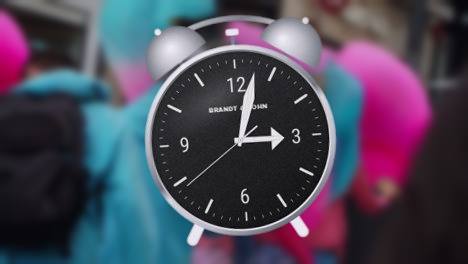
3:02:39
